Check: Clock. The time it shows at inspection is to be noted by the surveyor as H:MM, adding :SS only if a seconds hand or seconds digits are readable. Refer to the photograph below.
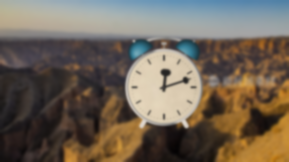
12:12
